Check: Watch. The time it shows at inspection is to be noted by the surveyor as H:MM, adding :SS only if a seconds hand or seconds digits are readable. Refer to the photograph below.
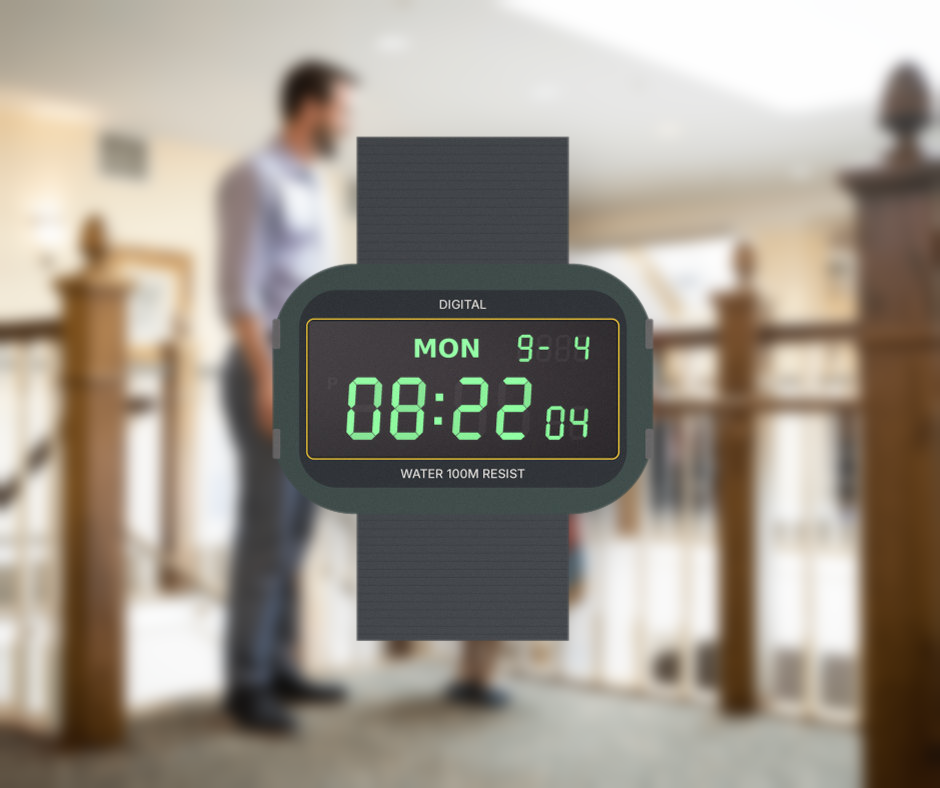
8:22:04
